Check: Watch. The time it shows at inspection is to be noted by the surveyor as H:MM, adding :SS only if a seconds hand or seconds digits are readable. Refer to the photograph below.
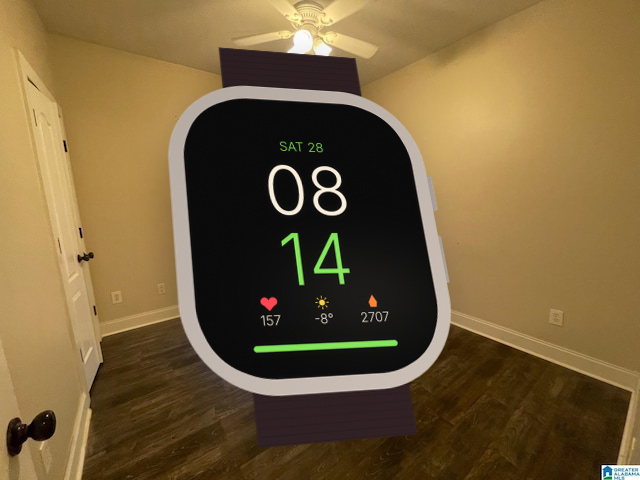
8:14
